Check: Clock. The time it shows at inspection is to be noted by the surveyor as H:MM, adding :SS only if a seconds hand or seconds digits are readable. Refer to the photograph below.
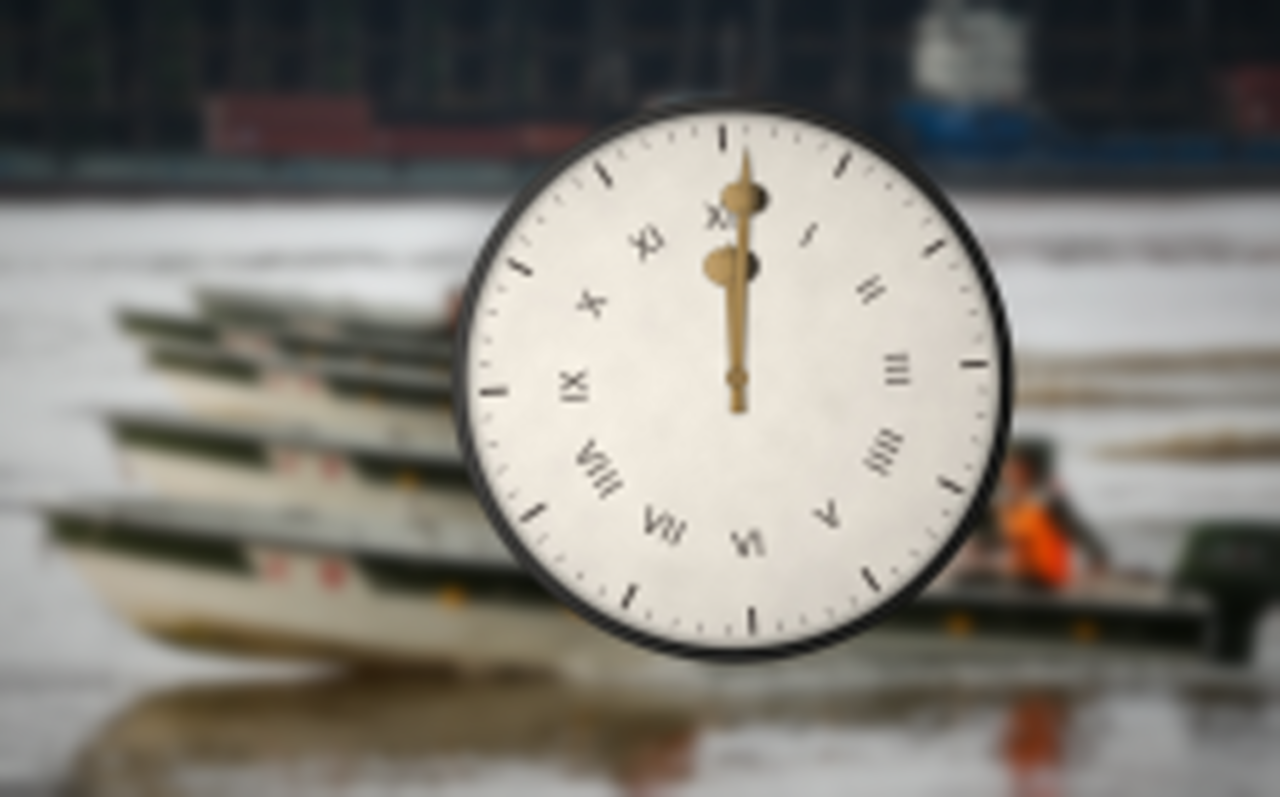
12:01
